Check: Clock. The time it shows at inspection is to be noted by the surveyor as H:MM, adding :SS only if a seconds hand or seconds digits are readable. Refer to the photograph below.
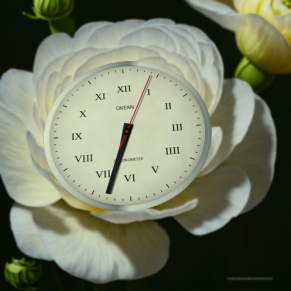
6:33:04
